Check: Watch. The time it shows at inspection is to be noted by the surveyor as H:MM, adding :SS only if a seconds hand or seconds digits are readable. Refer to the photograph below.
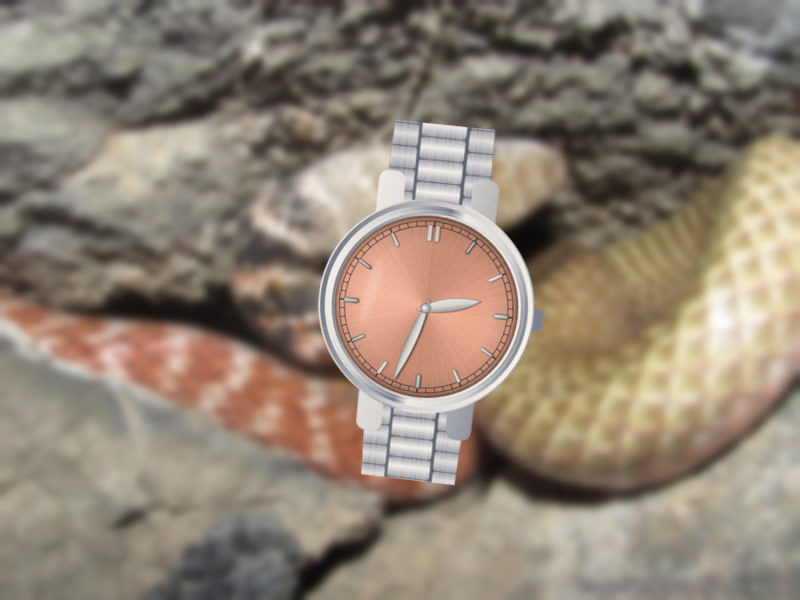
2:33
